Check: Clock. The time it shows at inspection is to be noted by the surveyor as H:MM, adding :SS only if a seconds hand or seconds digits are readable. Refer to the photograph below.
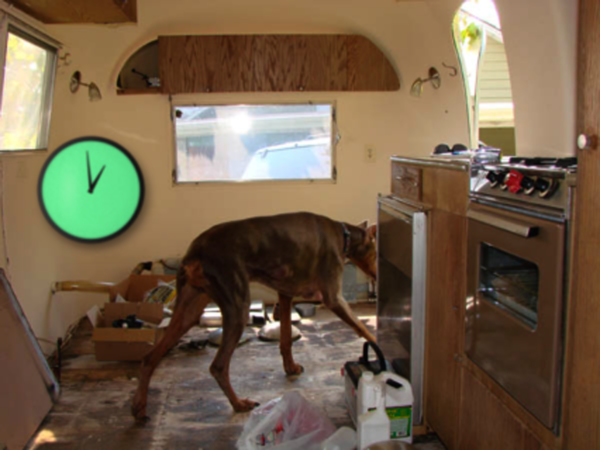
12:59
